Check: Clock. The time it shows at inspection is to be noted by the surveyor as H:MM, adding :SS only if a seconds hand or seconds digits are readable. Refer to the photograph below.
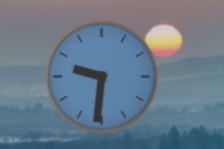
9:31
